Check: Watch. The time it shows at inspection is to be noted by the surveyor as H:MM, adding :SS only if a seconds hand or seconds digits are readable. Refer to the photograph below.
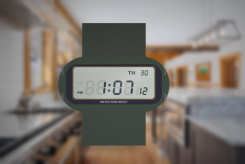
1:07:12
